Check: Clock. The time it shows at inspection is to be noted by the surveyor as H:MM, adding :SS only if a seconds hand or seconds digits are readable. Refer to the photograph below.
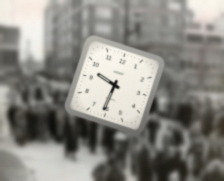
9:31
